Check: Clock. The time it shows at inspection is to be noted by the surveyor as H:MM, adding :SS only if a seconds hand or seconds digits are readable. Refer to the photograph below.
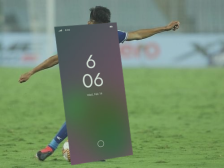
6:06
